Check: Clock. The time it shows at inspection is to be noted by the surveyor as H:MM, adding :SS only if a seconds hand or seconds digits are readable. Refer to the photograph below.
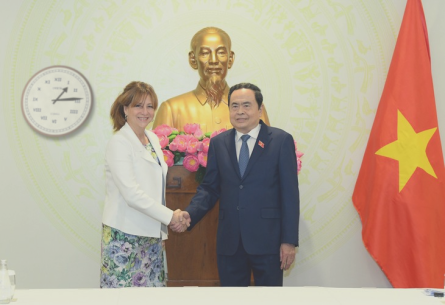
1:14
